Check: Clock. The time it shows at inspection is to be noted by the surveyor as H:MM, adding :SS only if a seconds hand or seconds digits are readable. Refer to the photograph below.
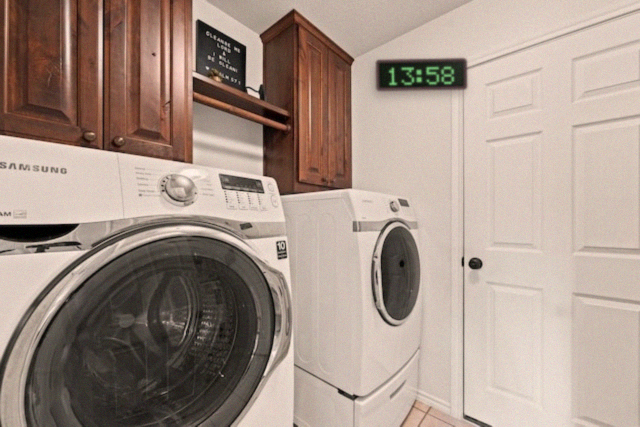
13:58
